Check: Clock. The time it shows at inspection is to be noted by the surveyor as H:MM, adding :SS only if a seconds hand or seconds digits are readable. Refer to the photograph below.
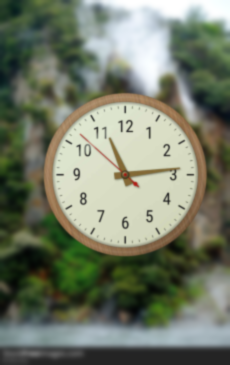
11:13:52
